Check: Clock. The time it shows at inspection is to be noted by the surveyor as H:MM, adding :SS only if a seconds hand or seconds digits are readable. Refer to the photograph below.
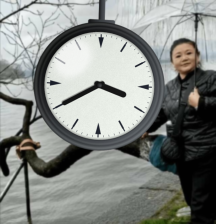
3:40
